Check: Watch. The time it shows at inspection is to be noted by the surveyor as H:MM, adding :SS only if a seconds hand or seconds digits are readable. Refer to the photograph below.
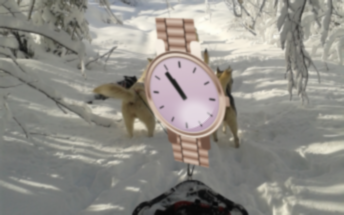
10:54
